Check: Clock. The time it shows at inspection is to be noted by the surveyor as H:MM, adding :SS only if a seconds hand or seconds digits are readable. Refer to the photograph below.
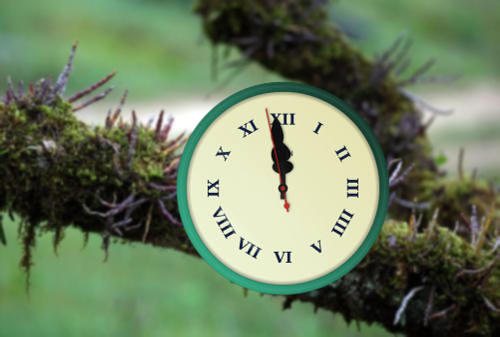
11:58:58
